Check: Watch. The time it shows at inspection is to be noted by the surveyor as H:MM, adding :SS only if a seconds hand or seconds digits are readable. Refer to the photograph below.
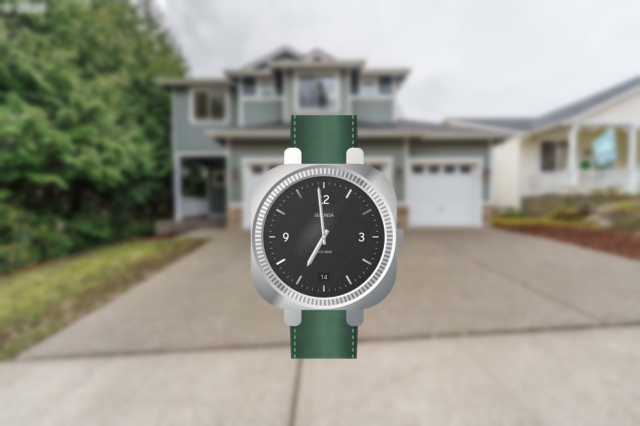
6:59
